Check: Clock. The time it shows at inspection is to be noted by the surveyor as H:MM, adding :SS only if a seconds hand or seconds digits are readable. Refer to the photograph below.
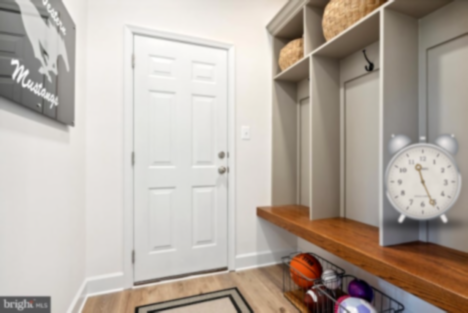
11:26
